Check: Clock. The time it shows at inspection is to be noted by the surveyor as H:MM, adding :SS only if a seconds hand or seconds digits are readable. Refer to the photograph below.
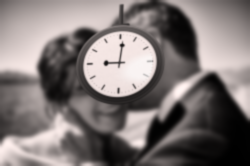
9:01
